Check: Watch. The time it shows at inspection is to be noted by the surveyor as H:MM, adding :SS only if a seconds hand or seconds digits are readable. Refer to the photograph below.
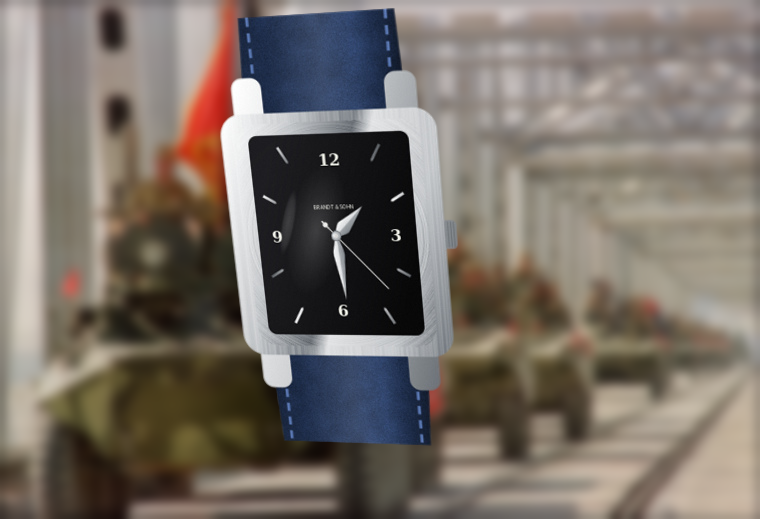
1:29:23
